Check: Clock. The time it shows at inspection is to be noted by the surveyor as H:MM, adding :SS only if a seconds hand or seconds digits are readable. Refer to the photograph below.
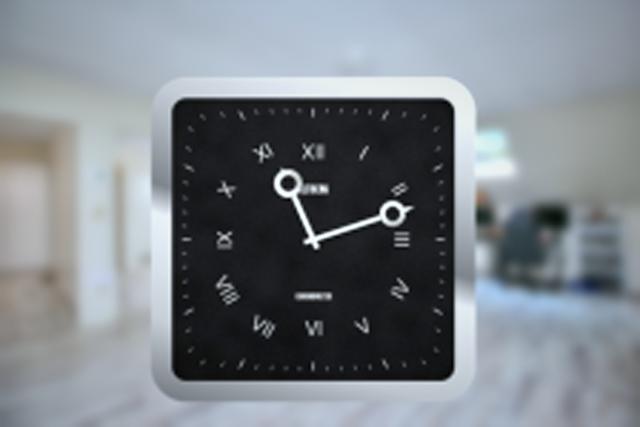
11:12
